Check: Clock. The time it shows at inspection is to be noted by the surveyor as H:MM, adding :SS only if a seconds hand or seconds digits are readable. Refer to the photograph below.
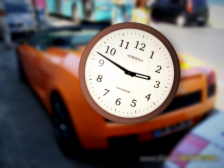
2:47
